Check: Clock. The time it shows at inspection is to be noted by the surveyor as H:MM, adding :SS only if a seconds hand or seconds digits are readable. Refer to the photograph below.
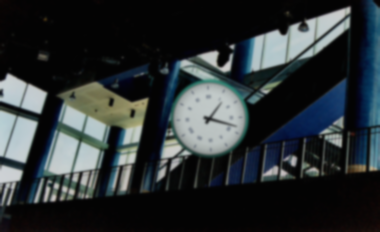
1:18
